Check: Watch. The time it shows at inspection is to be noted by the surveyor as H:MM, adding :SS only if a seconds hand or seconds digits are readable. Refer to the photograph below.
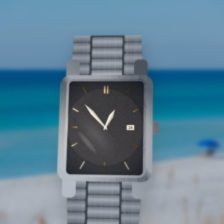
12:53
